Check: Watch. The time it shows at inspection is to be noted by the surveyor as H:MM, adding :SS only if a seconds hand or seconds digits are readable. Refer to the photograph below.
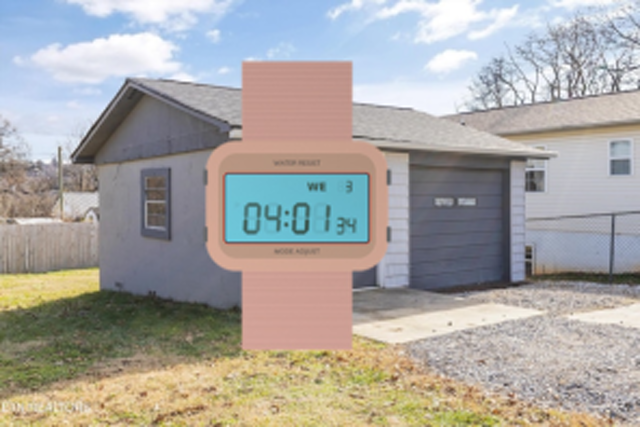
4:01:34
